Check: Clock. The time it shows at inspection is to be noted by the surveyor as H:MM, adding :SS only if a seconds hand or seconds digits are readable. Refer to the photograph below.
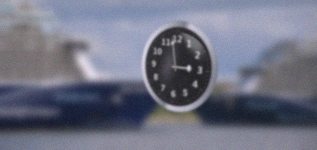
2:58
